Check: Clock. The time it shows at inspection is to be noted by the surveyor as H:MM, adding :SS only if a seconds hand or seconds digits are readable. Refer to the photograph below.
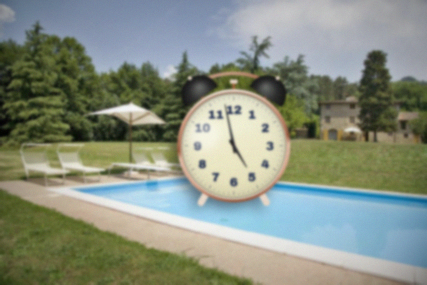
4:58
